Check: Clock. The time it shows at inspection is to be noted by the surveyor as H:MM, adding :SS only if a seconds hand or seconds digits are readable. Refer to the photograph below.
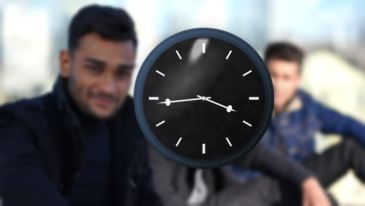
3:44
